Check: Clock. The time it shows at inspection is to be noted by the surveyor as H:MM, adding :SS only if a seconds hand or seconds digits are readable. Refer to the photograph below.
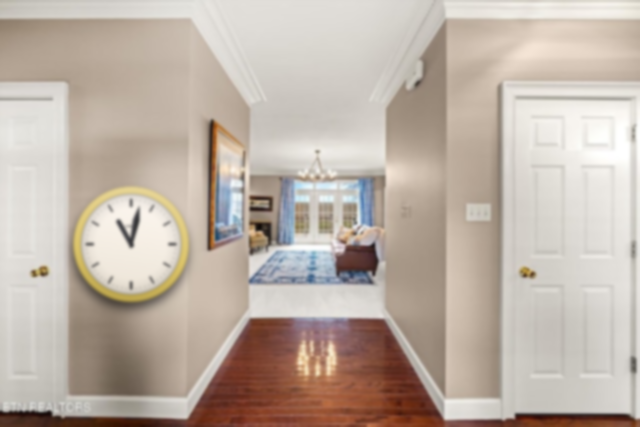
11:02
